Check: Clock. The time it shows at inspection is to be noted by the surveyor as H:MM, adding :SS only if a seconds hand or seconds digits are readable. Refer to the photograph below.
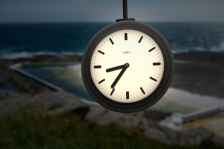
8:36
